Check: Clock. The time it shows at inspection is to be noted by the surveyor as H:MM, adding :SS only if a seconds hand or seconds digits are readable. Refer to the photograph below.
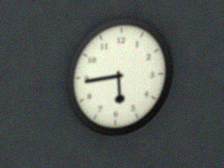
5:44
